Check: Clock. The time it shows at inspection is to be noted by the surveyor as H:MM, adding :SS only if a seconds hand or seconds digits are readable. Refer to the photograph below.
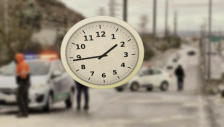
1:44
